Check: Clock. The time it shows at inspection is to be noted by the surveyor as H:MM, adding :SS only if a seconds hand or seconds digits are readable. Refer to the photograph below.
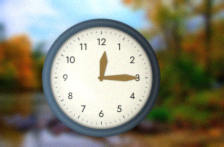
12:15
